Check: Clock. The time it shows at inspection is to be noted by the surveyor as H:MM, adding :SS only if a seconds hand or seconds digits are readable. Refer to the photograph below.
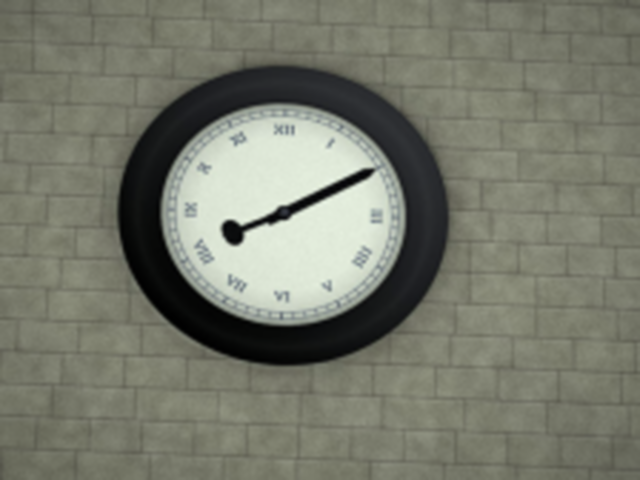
8:10
